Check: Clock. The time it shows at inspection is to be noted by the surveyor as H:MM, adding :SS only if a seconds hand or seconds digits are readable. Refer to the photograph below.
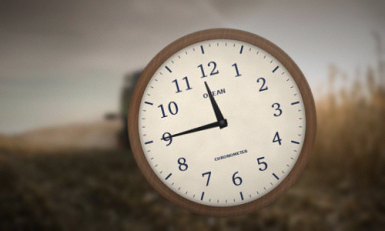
11:45
